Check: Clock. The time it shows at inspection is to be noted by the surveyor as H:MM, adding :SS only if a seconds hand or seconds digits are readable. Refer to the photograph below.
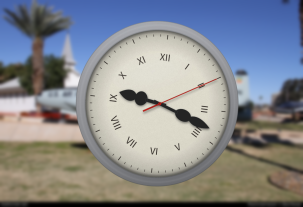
9:18:10
